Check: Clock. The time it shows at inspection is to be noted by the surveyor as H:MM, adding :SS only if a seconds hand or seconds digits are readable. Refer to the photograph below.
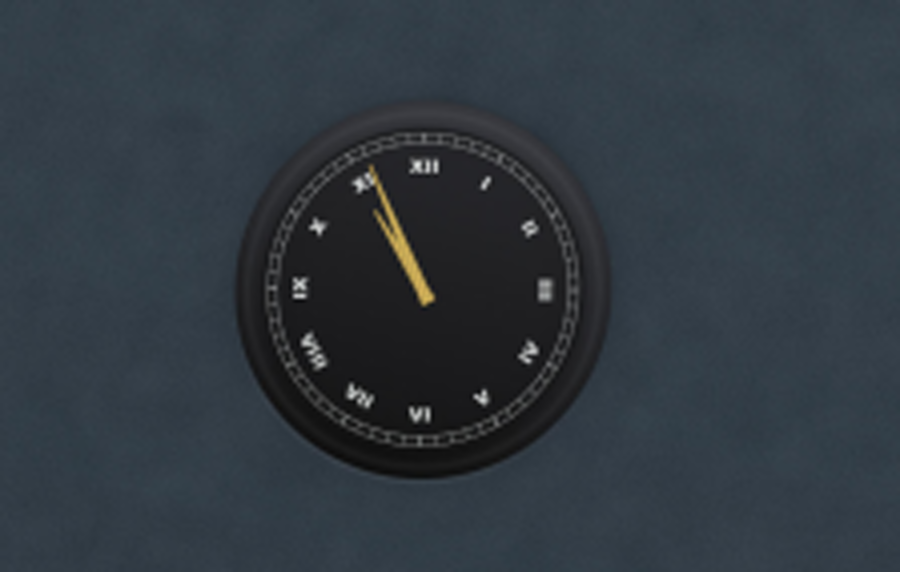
10:56
